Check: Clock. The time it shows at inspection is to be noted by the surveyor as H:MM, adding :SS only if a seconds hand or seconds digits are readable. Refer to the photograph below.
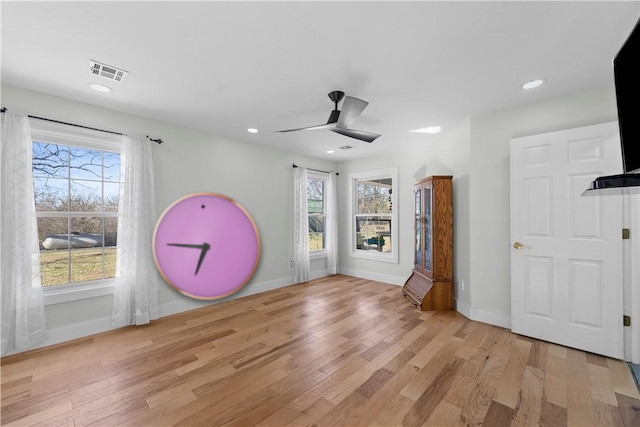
6:46
